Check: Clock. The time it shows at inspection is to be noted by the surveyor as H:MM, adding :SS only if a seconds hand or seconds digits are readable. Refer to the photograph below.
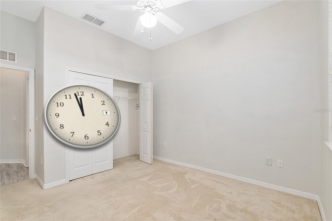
11:58
